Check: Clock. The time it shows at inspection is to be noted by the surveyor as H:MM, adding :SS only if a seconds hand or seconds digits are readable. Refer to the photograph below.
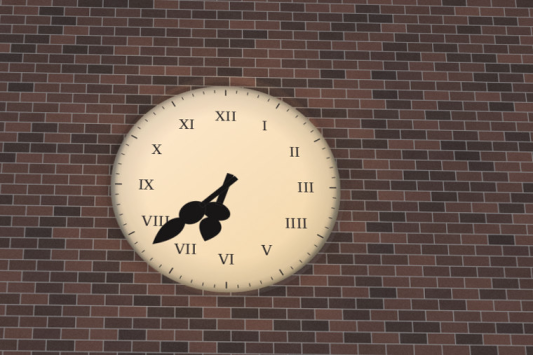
6:38
